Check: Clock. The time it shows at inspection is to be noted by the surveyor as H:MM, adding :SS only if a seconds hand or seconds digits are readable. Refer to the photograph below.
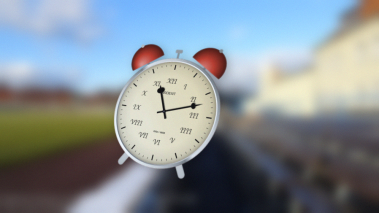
11:12
